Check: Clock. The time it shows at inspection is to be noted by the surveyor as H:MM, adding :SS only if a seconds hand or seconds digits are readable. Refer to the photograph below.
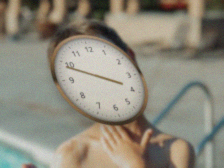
3:49
